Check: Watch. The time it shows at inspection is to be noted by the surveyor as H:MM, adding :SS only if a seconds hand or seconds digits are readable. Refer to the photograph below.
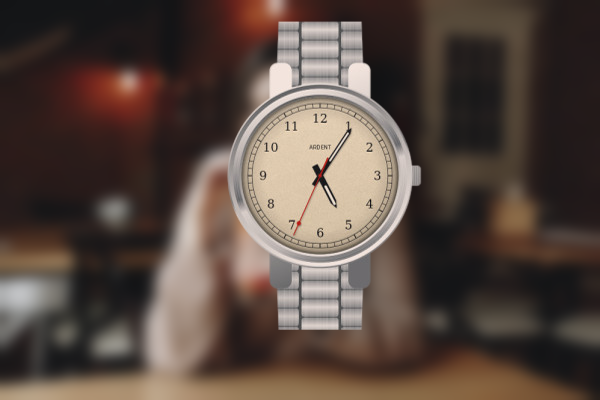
5:05:34
